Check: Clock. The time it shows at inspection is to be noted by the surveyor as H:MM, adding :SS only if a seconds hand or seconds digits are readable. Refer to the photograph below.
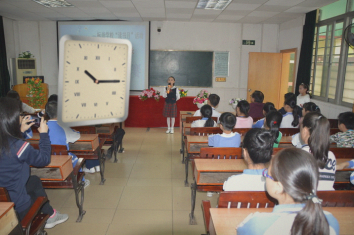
10:15
